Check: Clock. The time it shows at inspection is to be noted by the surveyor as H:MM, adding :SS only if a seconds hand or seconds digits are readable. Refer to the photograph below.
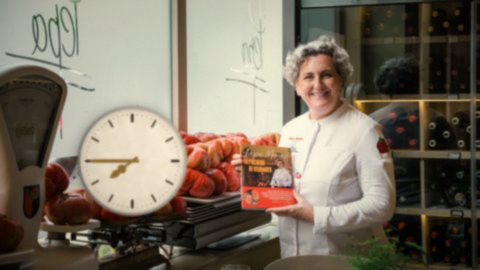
7:45
